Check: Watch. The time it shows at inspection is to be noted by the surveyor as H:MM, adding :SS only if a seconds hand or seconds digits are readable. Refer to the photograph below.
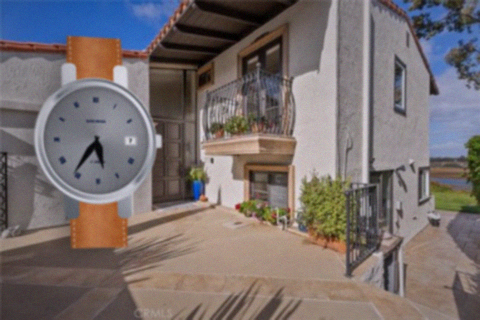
5:36
